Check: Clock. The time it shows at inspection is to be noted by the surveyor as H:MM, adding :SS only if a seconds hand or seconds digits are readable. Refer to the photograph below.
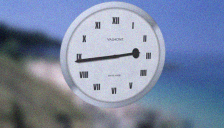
2:44
